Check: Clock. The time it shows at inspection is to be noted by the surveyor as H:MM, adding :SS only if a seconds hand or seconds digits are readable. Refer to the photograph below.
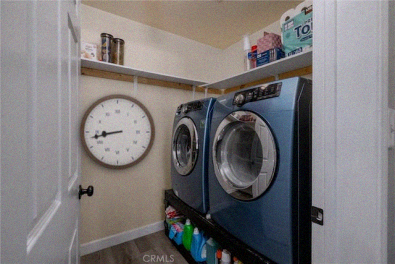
8:43
